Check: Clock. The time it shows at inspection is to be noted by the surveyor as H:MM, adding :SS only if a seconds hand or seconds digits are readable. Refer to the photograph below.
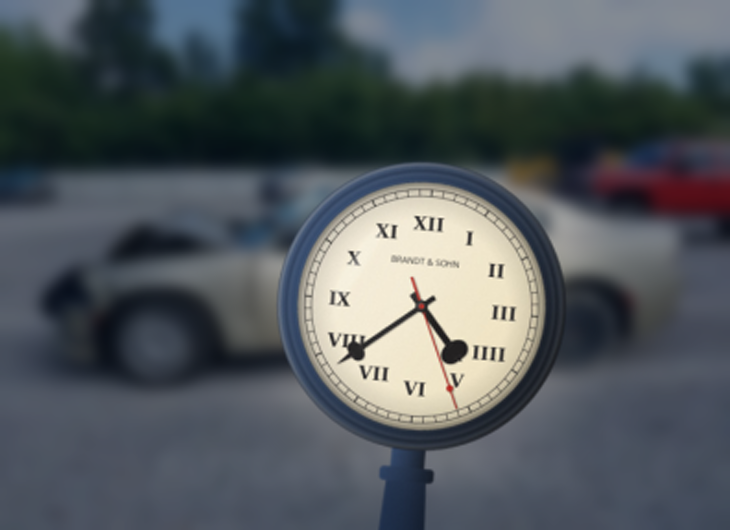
4:38:26
